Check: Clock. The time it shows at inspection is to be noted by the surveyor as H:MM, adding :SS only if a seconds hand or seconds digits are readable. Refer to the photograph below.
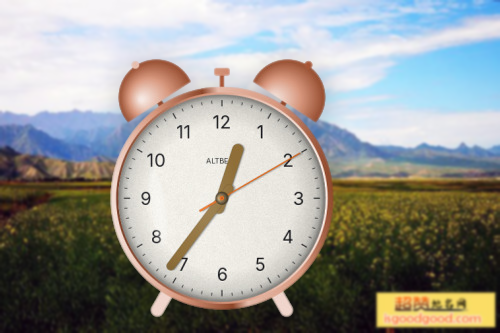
12:36:10
